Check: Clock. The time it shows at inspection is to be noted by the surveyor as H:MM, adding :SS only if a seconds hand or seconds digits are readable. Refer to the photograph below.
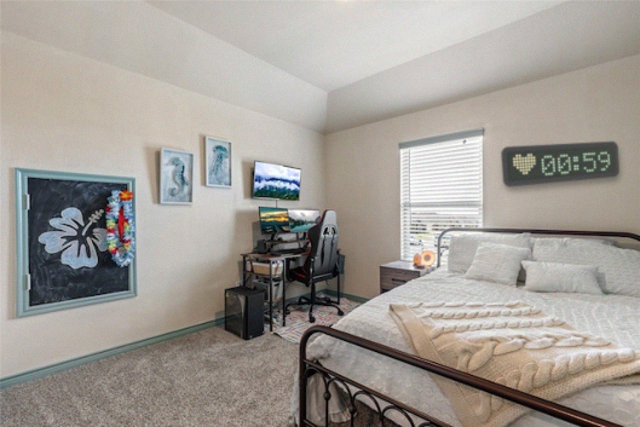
0:59
